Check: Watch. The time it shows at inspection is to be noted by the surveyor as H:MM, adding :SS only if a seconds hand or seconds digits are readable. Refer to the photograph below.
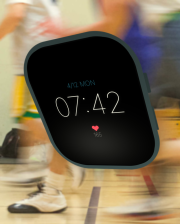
7:42
